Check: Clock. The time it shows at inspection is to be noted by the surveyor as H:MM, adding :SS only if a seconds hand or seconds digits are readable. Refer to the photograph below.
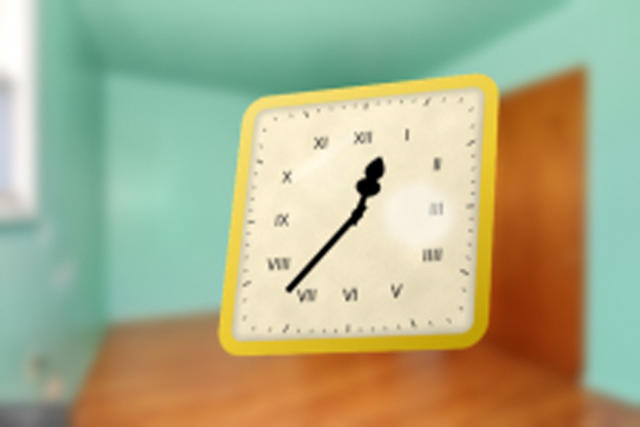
12:37
